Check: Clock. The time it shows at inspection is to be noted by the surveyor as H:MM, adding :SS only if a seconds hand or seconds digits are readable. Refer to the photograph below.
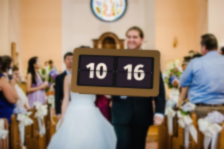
10:16
